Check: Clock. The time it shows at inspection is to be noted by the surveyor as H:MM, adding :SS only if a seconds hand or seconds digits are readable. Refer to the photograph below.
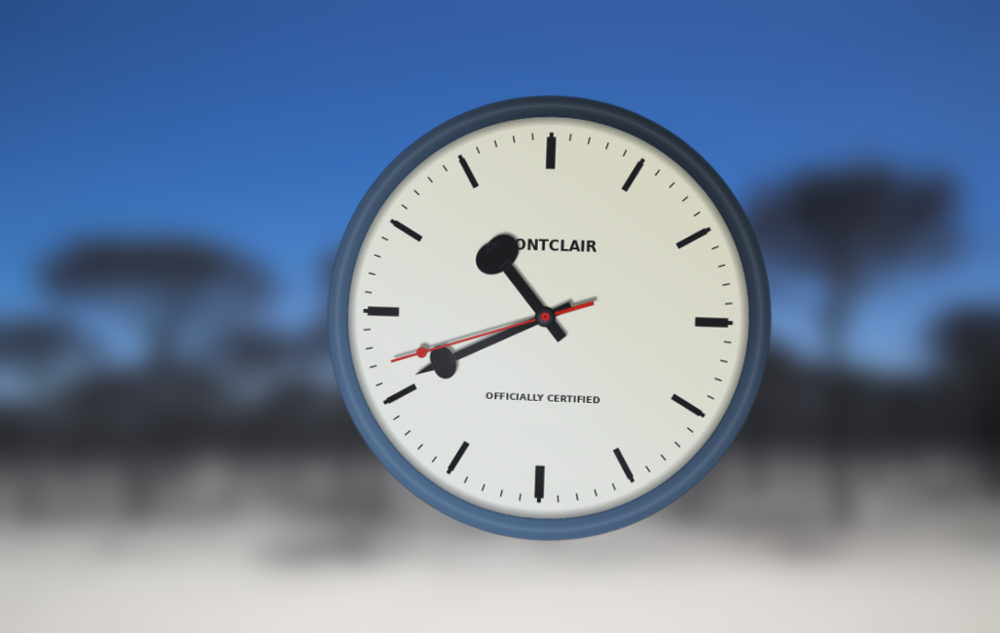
10:40:42
